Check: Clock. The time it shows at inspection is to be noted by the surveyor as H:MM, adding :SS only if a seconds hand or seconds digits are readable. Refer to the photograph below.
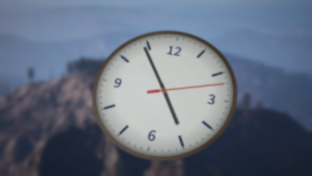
4:54:12
